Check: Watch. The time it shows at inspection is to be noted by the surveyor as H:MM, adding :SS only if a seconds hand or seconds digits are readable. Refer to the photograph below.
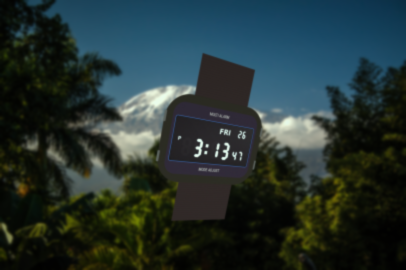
3:13:47
